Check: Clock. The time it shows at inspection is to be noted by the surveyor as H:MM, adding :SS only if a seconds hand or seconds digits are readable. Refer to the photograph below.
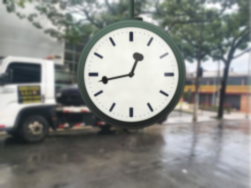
12:43
